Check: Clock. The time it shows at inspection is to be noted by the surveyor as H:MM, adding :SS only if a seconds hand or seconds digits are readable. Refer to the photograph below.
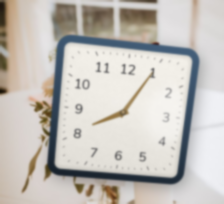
8:05
